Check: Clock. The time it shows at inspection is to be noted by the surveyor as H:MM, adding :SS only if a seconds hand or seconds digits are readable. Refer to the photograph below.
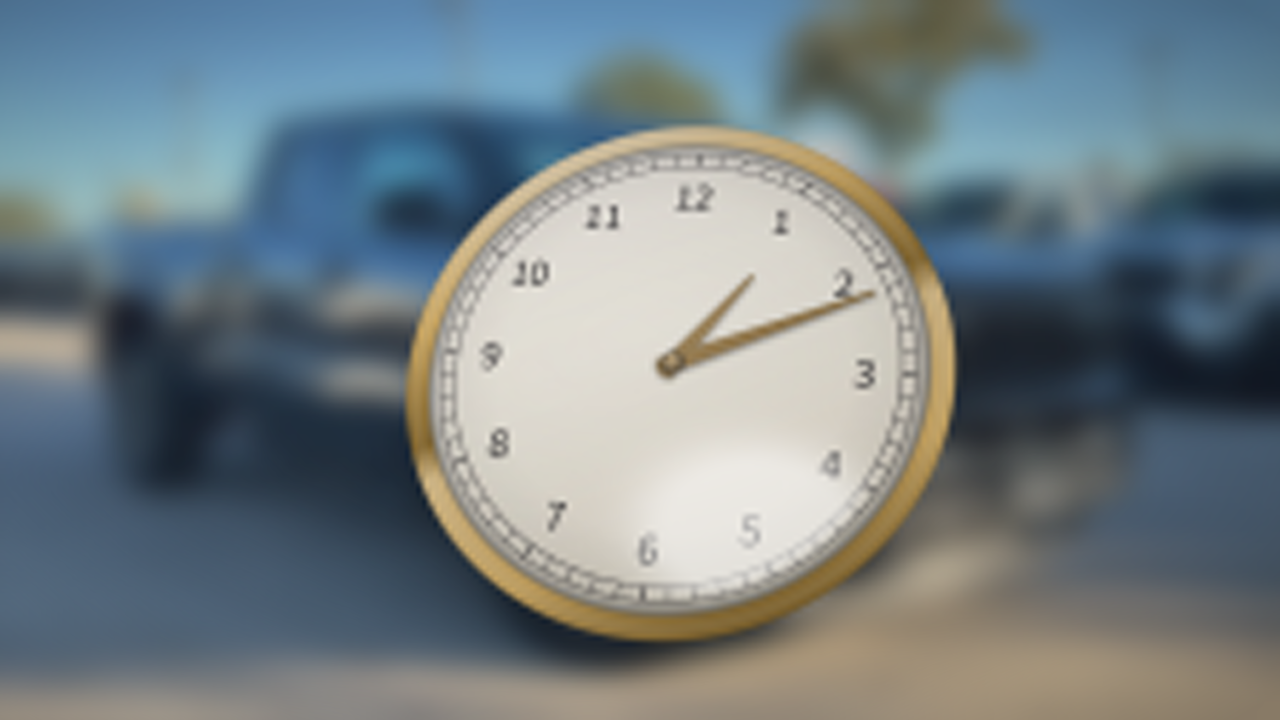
1:11
